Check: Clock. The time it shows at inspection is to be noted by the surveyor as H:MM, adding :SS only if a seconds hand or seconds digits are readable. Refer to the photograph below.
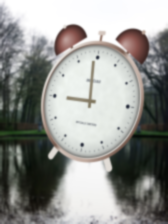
8:59
